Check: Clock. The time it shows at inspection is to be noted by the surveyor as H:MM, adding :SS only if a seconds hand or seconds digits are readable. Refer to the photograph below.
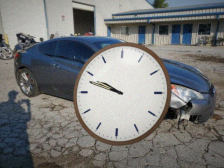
9:48
